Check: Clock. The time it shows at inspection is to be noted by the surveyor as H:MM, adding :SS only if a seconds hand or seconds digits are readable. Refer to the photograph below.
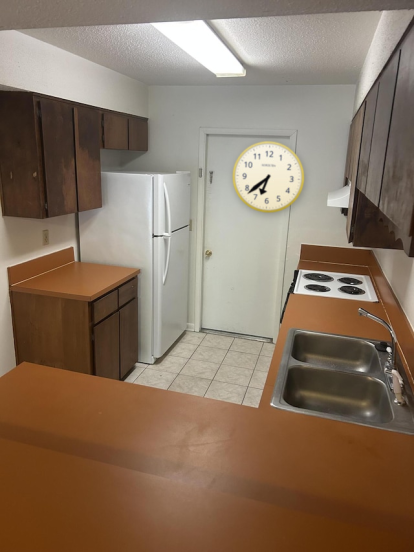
6:38
